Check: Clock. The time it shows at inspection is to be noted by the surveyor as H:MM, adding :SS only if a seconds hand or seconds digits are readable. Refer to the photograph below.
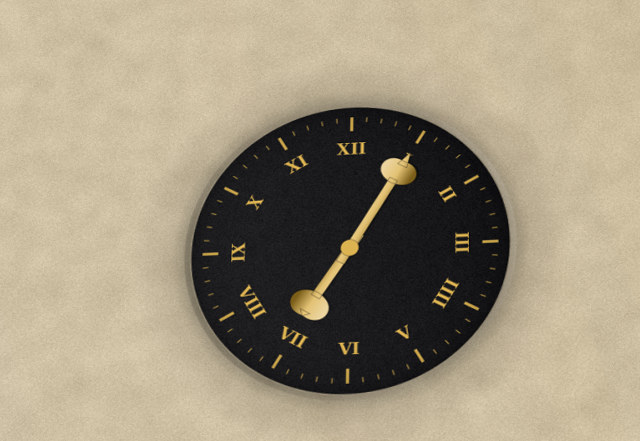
7:05
